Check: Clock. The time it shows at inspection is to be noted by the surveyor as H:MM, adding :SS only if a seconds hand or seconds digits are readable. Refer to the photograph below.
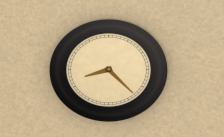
8:23
